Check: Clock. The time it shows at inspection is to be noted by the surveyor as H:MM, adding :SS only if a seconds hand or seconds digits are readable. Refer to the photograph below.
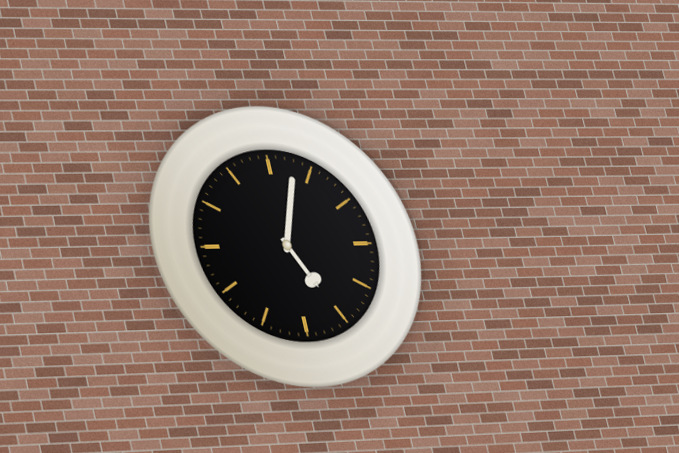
5:03
